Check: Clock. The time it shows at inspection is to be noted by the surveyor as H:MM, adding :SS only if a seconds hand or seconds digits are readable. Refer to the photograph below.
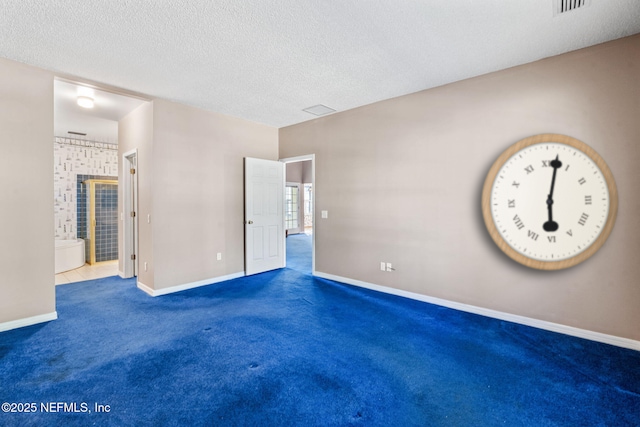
6:02
